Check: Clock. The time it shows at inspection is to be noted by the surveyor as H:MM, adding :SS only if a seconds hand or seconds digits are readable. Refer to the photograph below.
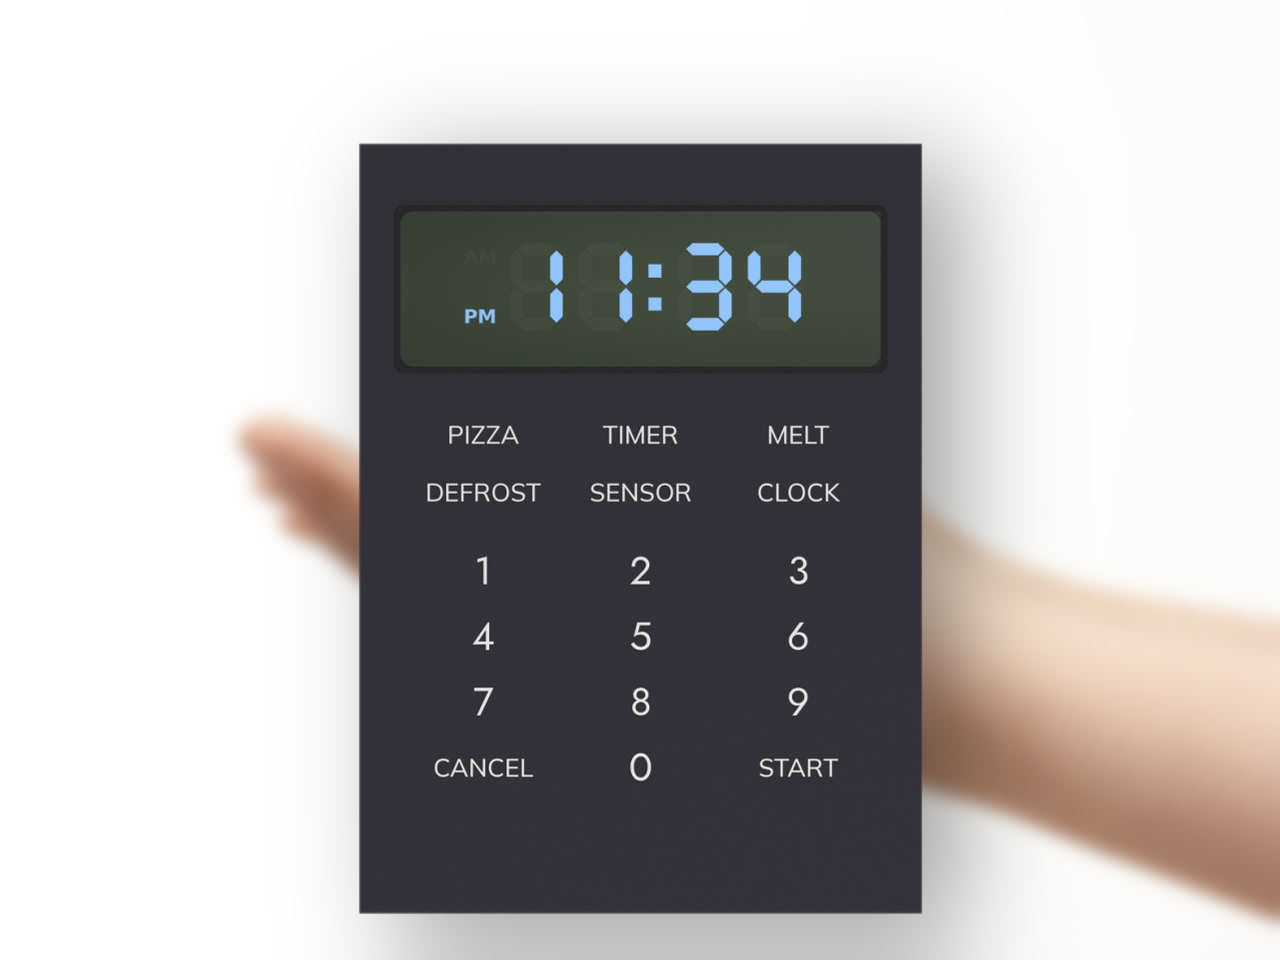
11:34
